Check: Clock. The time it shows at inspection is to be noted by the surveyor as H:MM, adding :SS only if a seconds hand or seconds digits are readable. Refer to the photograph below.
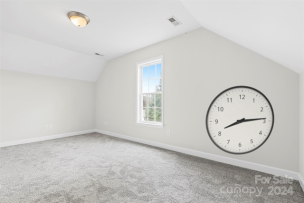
8:14
